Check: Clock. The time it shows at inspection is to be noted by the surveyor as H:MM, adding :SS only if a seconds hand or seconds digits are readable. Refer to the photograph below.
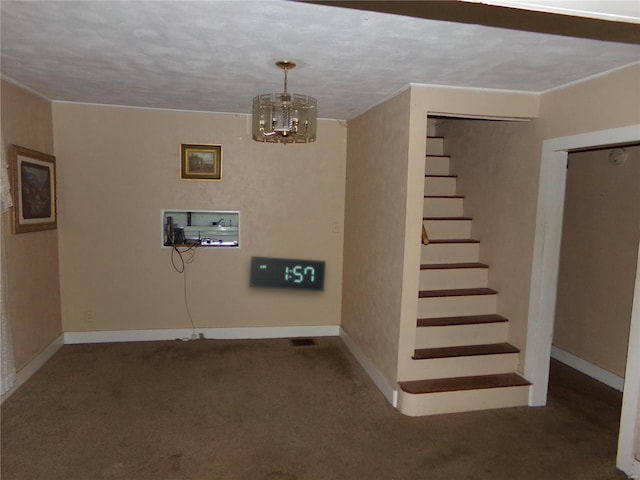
1:57
